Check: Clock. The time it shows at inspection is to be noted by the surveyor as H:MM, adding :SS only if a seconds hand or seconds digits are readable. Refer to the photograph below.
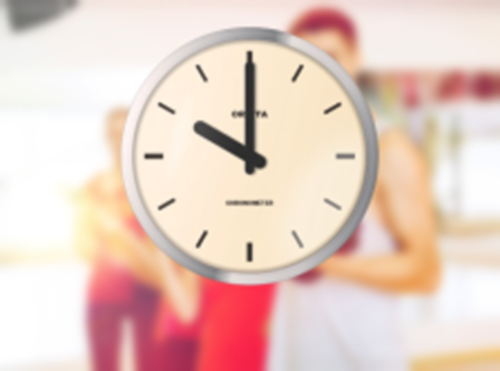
10:00
